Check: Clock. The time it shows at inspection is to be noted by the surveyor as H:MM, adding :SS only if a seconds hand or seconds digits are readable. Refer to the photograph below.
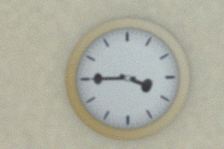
3:45
